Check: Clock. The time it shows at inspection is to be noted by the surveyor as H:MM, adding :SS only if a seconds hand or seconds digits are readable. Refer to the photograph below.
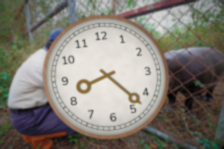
8:23
